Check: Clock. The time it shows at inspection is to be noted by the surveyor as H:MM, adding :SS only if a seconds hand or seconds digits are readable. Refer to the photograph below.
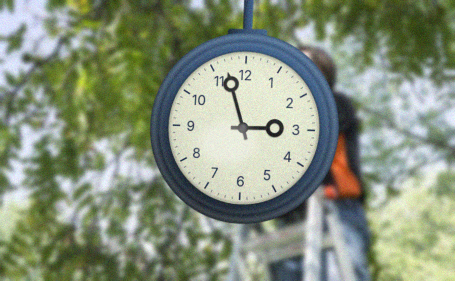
2:57
